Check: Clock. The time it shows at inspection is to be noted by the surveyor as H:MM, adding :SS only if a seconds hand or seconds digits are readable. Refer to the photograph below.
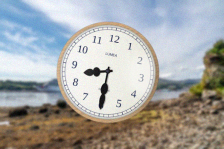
8:30
